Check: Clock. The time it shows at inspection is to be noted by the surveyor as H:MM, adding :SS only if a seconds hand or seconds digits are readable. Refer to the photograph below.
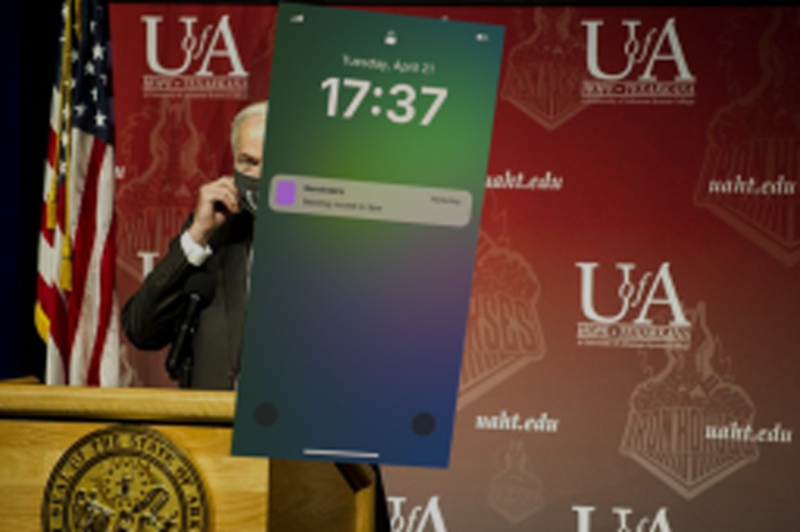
17:37
